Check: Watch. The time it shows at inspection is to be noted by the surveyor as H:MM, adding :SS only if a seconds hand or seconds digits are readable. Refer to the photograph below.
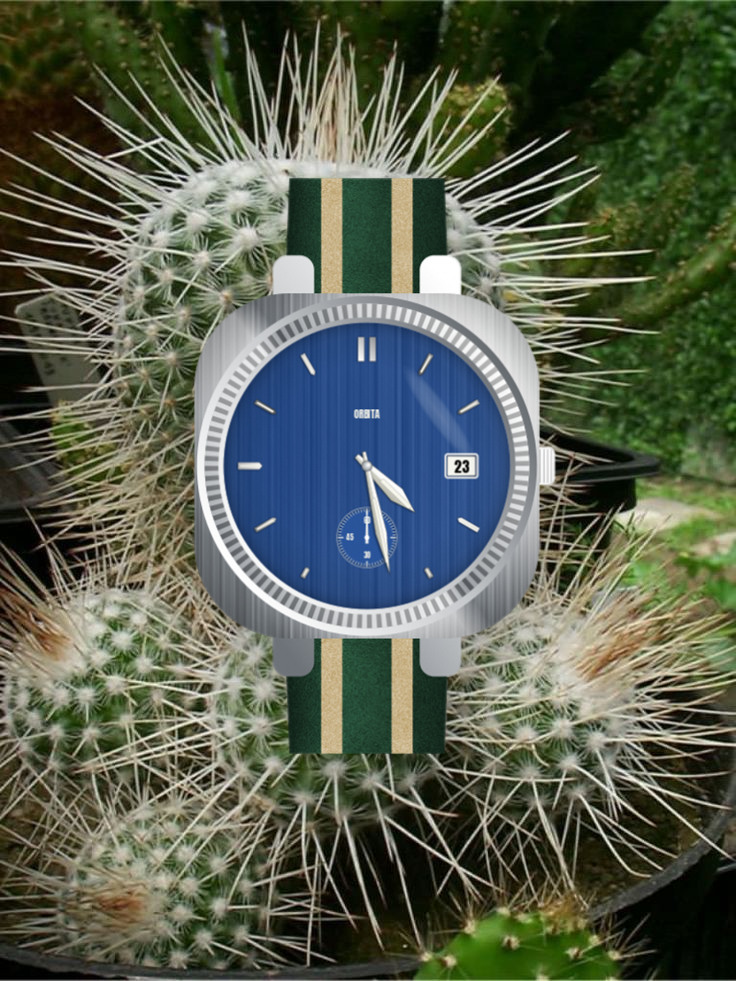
4:28
